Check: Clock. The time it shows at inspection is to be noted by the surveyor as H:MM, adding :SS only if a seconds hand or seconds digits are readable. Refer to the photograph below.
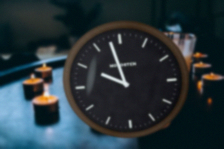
9:58
